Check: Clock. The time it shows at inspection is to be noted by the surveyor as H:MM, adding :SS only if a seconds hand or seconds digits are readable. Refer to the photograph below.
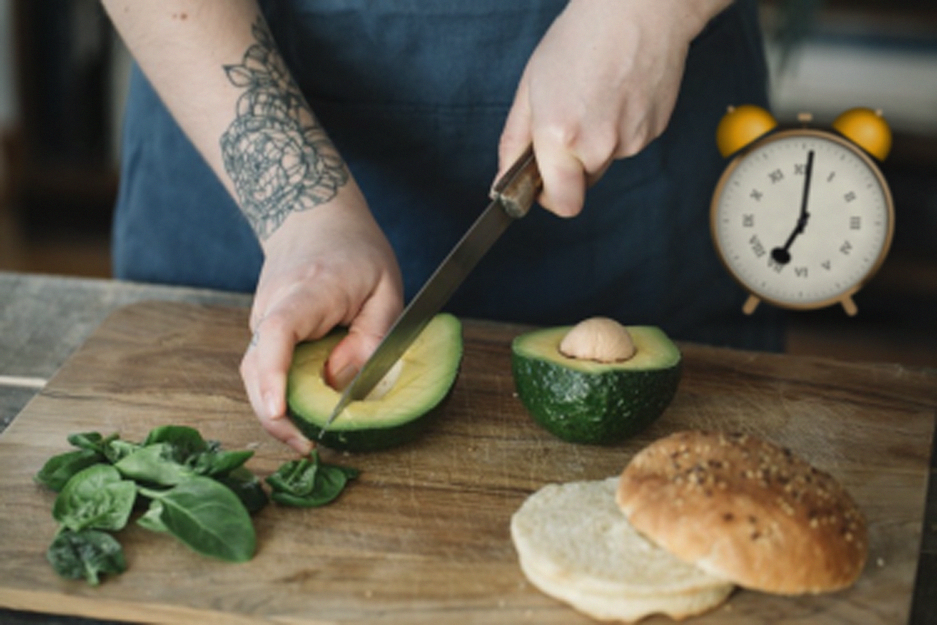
7:01
